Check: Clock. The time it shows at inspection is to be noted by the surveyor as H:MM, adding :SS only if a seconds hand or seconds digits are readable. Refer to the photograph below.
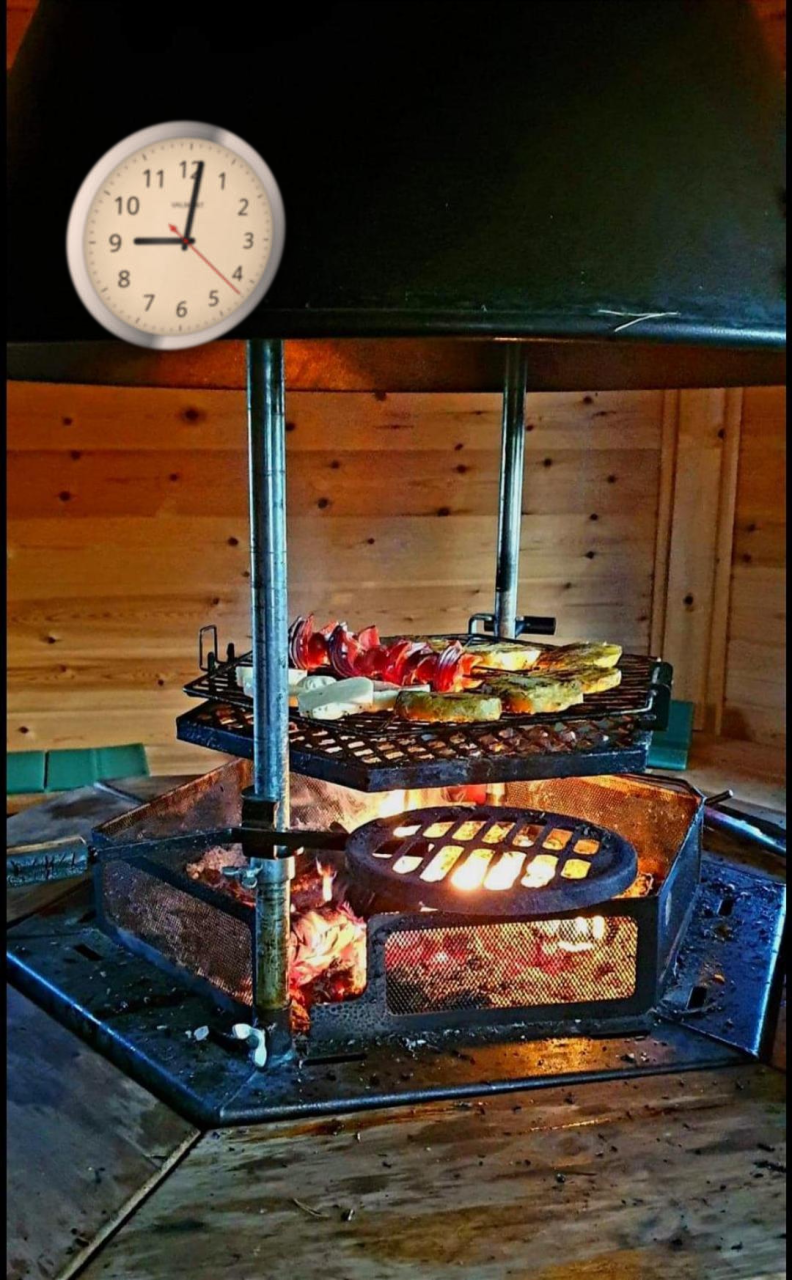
9:01:22
